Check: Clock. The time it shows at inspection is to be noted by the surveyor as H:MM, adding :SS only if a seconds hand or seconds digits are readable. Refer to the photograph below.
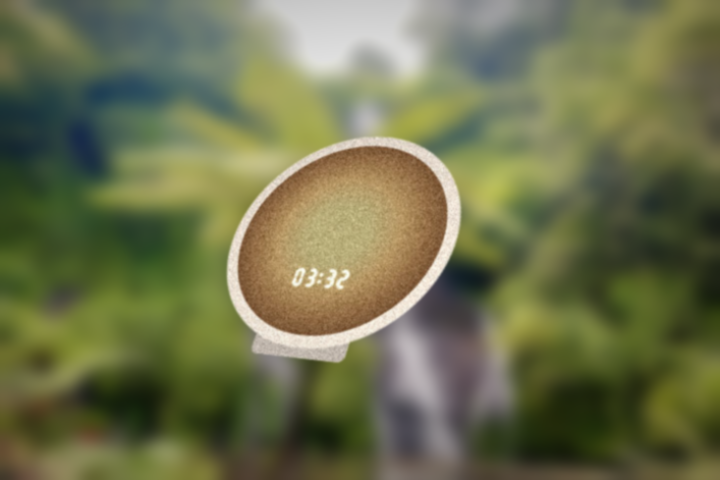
3:32
